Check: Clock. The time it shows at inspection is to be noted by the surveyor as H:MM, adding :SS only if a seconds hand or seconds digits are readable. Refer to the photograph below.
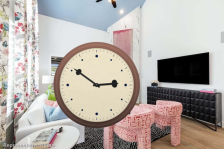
2:51
